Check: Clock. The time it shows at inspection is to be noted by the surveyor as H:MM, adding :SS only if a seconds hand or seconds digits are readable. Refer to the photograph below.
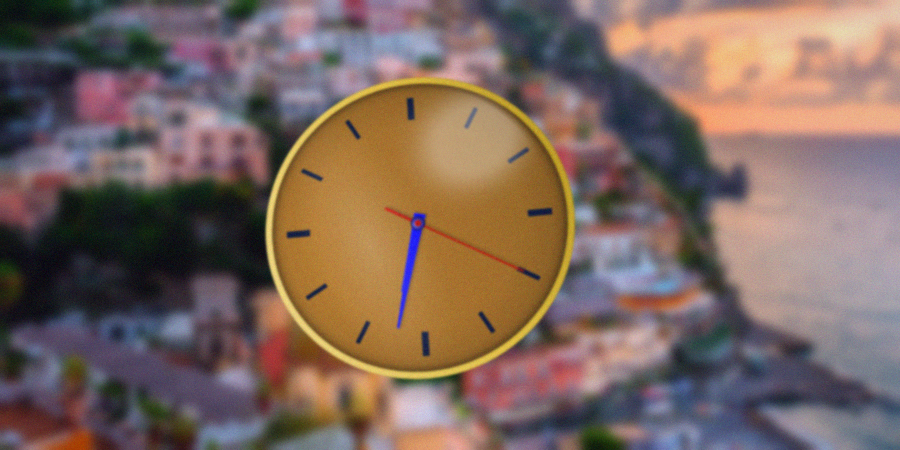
6:32:20
